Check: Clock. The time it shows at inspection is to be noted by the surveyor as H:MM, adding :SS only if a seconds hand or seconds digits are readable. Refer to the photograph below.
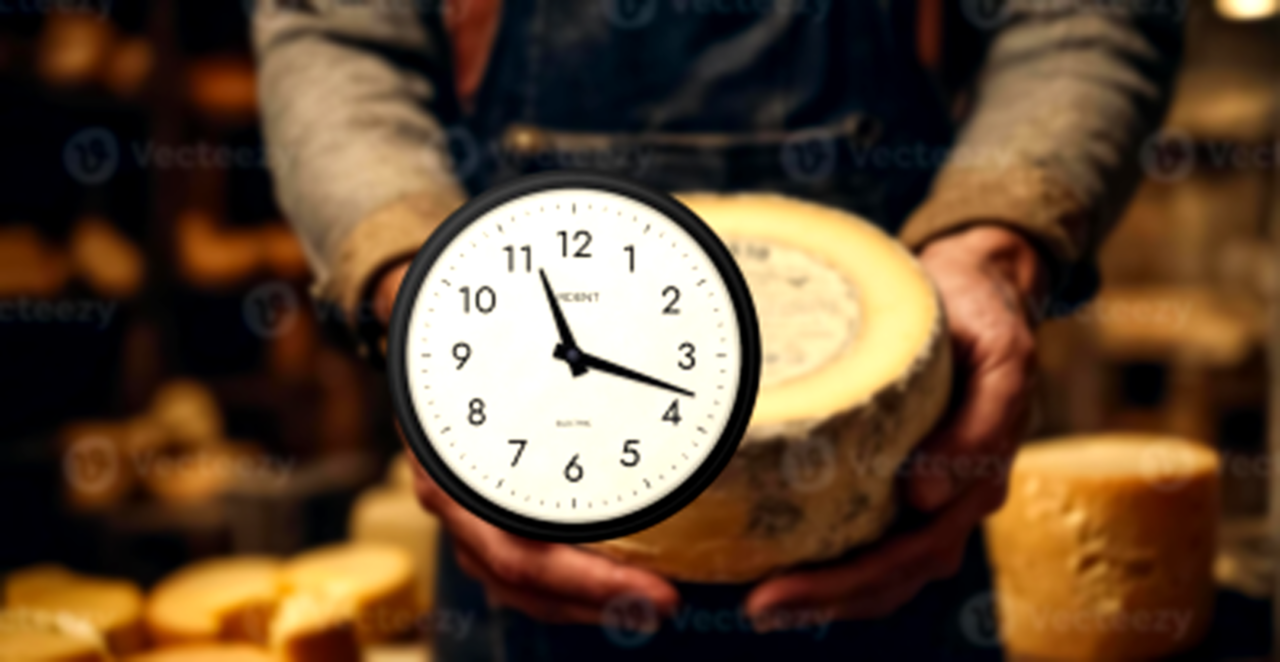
11:18
